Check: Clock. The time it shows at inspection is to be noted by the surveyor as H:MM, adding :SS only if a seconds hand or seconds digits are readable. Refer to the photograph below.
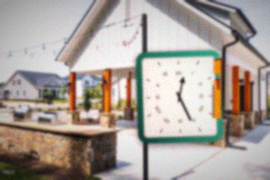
12:26
